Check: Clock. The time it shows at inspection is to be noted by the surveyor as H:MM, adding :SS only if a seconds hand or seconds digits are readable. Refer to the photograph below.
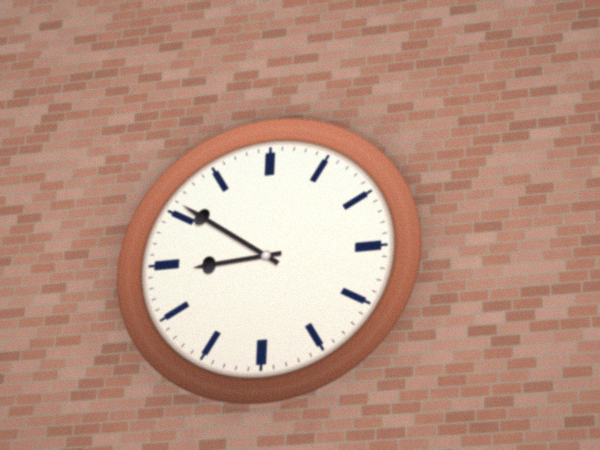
8:51
